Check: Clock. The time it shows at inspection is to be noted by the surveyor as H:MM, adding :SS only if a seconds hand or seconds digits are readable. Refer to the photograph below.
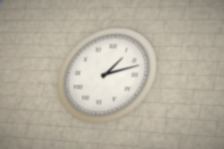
1:12
